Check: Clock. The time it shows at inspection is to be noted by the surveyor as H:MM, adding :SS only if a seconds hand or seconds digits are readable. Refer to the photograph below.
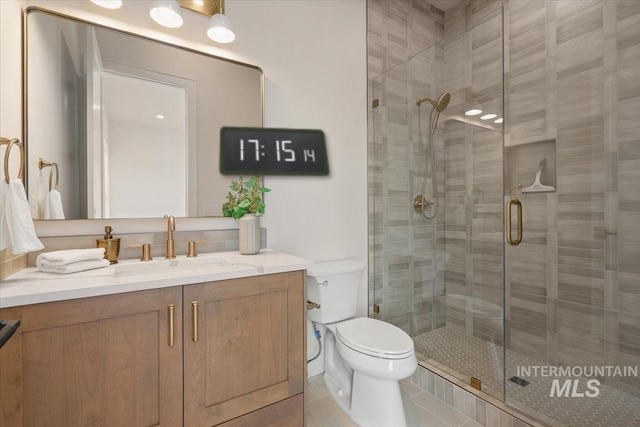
17:15:14
